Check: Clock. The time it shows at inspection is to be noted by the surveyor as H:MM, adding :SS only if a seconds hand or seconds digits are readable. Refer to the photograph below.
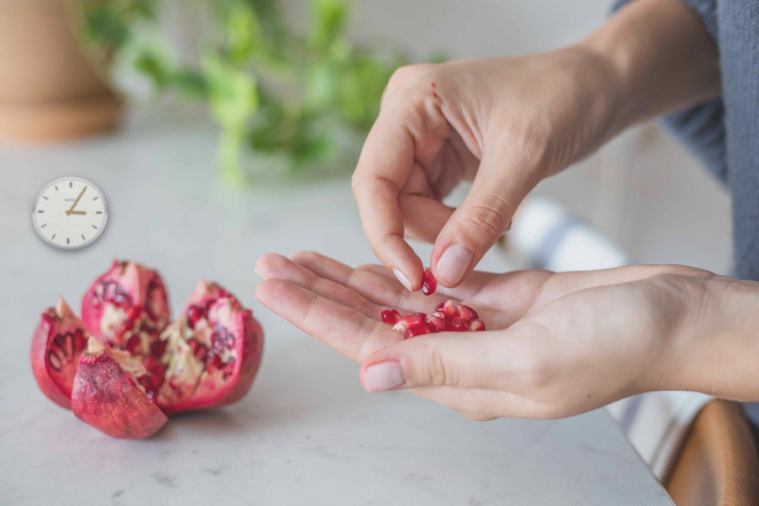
3:05
